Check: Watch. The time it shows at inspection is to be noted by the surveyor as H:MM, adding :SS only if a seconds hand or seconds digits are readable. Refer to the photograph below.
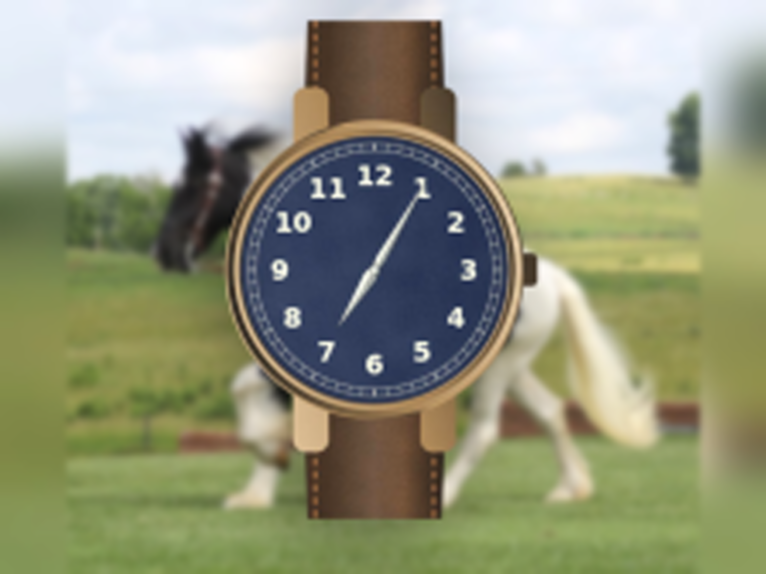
7:05
